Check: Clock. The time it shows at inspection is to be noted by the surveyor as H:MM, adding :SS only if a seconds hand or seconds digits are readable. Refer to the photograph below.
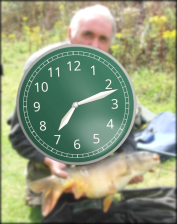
7:12
